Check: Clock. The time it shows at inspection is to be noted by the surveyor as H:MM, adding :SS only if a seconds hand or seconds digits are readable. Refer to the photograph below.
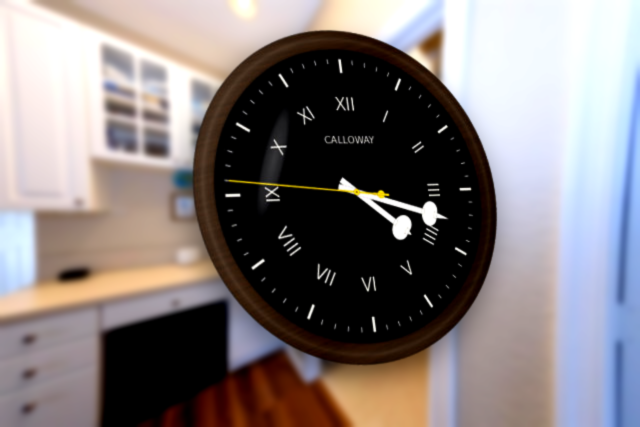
4:17:46
